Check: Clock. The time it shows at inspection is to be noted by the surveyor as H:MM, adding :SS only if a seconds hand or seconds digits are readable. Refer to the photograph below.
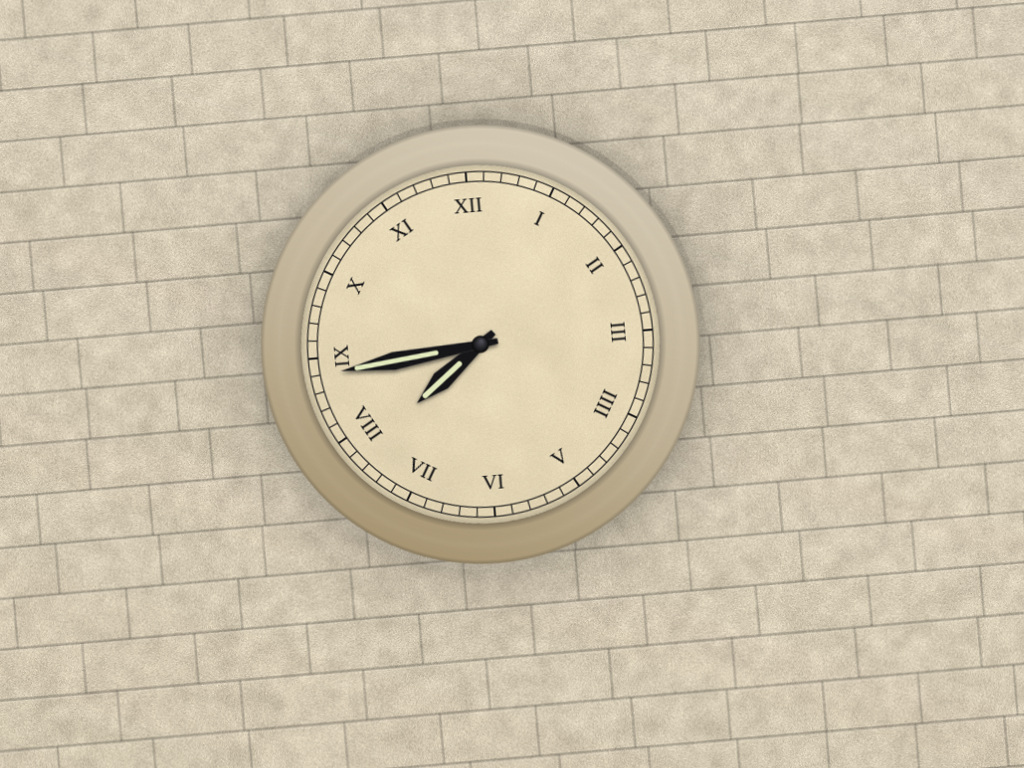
7:44
